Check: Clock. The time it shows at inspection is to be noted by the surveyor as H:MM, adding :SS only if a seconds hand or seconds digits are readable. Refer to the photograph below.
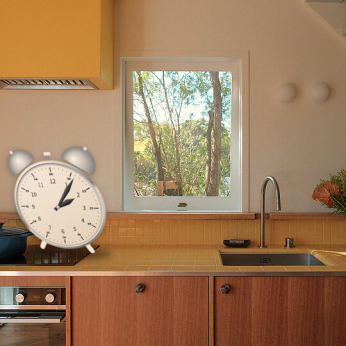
2:06
